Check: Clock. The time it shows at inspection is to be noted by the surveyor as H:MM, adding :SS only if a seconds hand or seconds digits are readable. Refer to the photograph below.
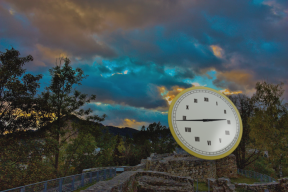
2:44
